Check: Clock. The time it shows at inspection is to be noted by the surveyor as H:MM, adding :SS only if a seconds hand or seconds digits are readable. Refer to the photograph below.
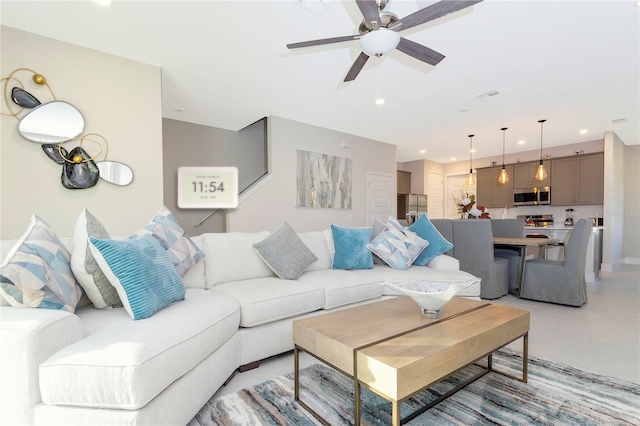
11:54
